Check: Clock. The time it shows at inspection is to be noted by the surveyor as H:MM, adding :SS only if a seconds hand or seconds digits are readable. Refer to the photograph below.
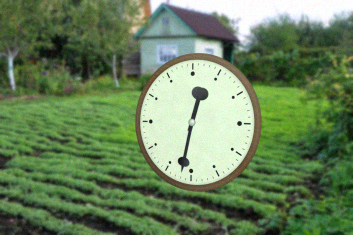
12:32
